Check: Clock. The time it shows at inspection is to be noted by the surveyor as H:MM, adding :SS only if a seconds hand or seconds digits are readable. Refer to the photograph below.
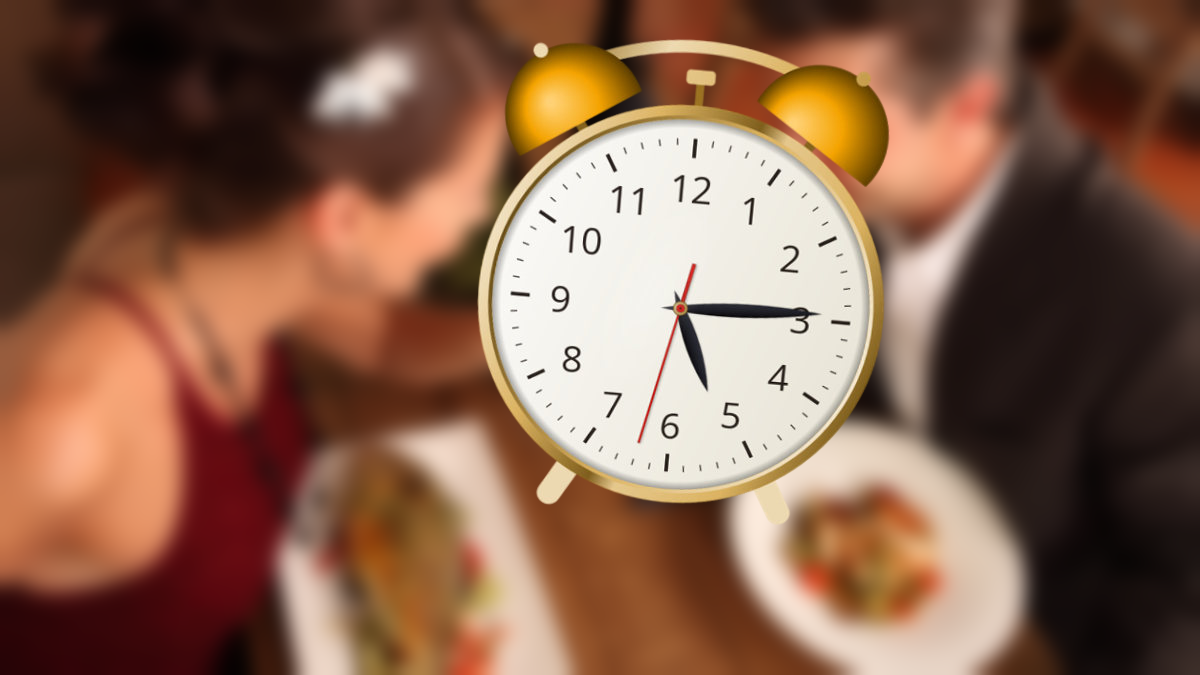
5:14:32
